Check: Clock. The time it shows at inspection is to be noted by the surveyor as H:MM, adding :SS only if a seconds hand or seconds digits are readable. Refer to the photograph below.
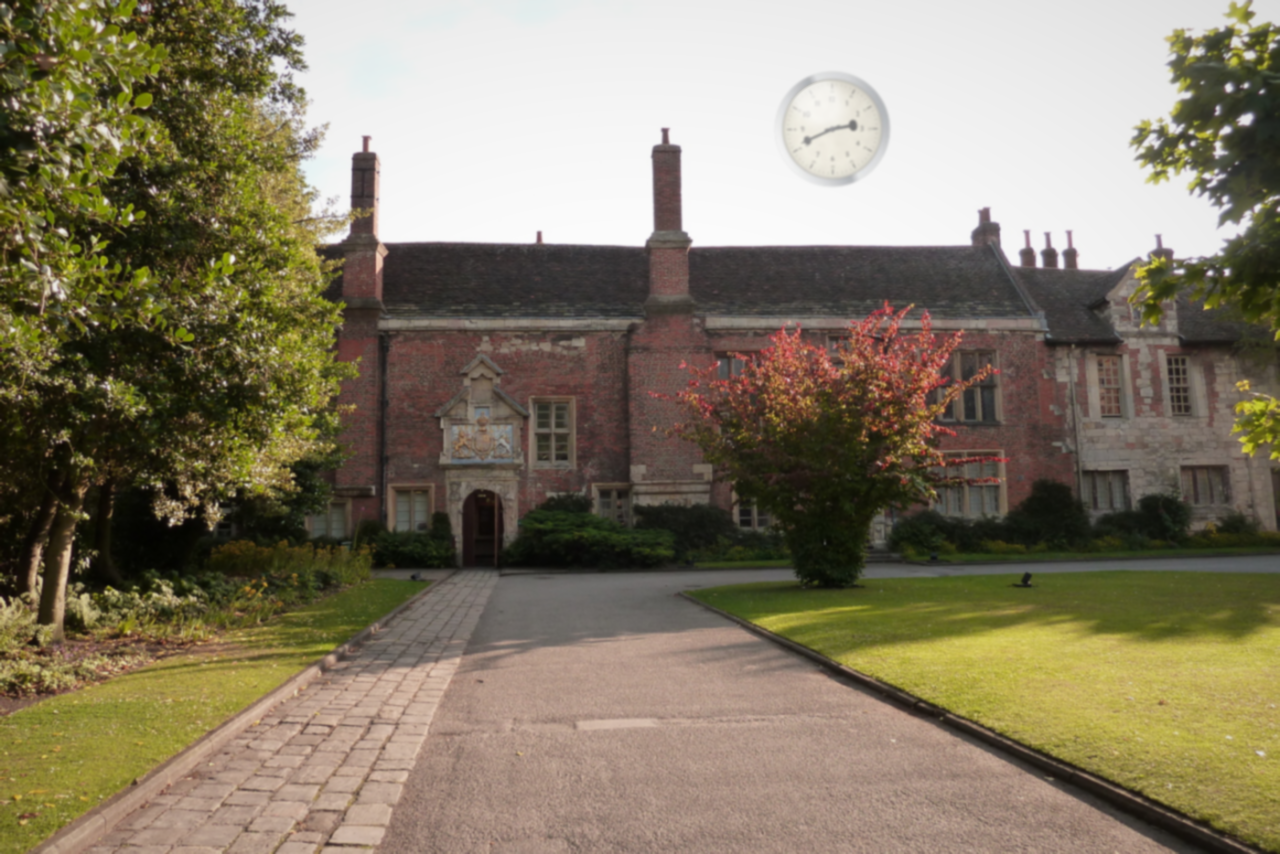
2:41
